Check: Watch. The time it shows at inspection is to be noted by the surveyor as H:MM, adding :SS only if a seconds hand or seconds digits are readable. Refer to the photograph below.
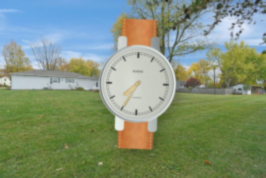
7:35
